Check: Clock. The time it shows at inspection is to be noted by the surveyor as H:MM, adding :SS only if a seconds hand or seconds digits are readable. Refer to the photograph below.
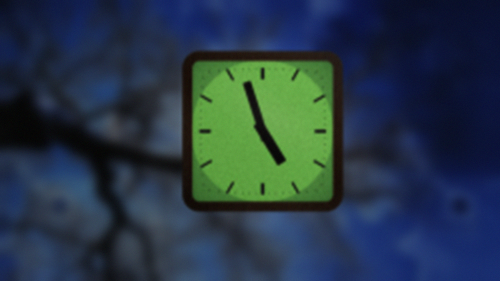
4:57
